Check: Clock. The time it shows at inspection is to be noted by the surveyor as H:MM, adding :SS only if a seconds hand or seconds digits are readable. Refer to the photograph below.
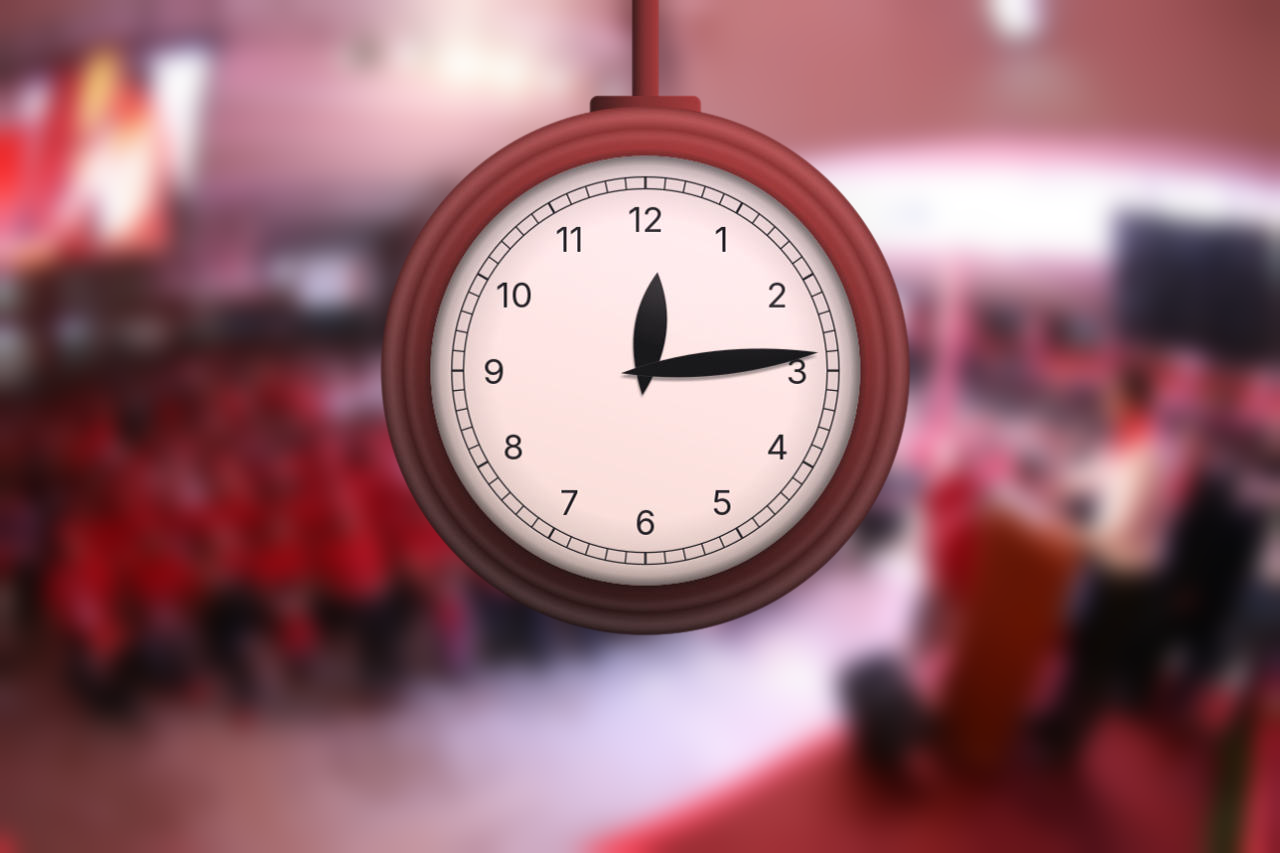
12:14
